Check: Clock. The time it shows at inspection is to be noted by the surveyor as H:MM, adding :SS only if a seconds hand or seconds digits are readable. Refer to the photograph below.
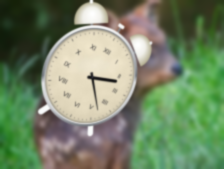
2:23
